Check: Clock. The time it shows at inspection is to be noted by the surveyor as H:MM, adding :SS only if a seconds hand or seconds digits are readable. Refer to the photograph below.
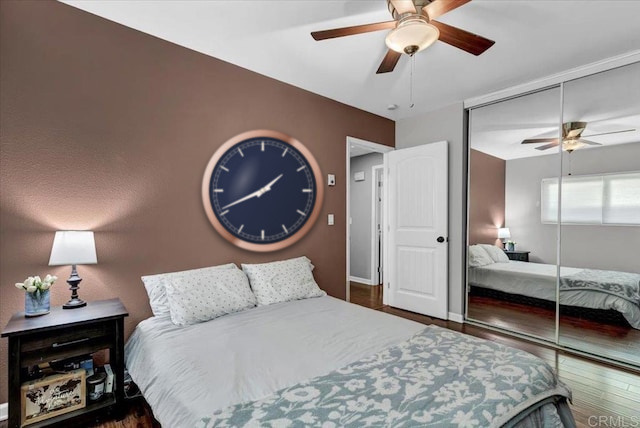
1:41
